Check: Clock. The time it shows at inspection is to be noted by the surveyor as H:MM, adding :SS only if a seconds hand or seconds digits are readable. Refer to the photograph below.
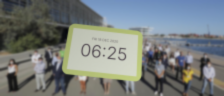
6:25
